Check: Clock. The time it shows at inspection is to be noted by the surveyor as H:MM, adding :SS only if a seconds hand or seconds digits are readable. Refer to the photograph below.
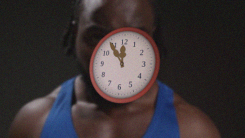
11:54
